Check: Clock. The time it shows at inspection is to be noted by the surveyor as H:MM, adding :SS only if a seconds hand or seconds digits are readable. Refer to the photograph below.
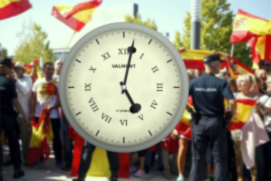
5:02
